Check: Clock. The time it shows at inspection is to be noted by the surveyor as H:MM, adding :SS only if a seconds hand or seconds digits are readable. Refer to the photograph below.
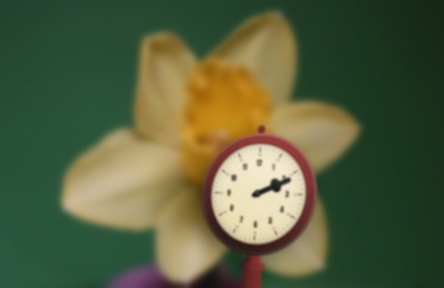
2:11
